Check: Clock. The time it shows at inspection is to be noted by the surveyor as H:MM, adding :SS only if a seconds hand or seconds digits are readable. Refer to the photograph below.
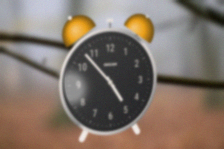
4:53
